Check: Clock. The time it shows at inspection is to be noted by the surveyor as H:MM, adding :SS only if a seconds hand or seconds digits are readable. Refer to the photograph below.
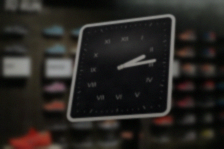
2:14
